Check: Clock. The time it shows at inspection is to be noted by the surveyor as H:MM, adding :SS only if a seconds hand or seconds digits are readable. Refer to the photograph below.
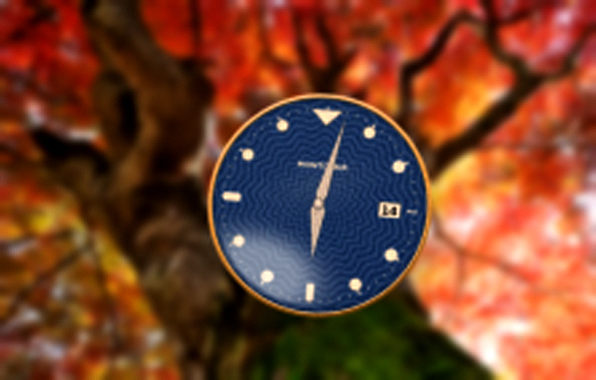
6:02
